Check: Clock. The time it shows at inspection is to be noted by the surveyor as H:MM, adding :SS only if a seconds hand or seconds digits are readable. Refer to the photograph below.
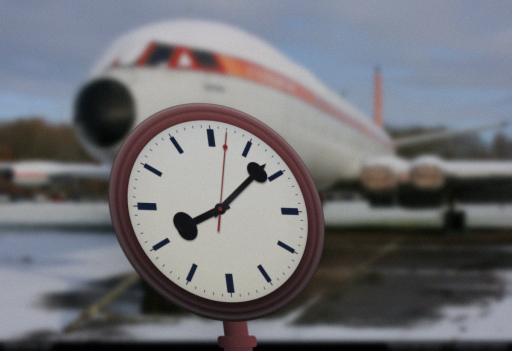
8:08:02
